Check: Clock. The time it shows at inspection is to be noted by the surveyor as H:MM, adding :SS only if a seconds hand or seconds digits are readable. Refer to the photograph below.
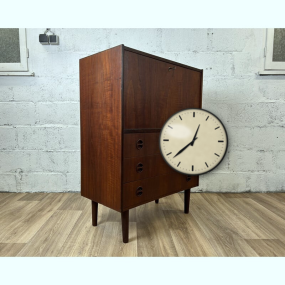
12:38
